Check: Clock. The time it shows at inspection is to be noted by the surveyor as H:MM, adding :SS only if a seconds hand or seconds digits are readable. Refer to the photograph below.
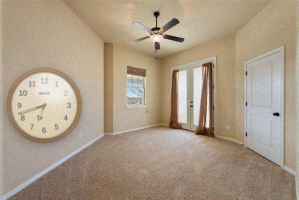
6:42
